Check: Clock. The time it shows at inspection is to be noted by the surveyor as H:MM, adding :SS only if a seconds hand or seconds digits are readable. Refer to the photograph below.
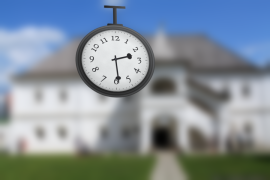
2:29
